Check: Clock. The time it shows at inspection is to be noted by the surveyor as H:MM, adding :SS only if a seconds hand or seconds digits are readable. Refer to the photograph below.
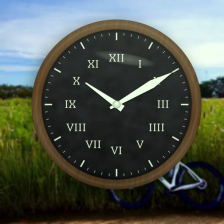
10:10
